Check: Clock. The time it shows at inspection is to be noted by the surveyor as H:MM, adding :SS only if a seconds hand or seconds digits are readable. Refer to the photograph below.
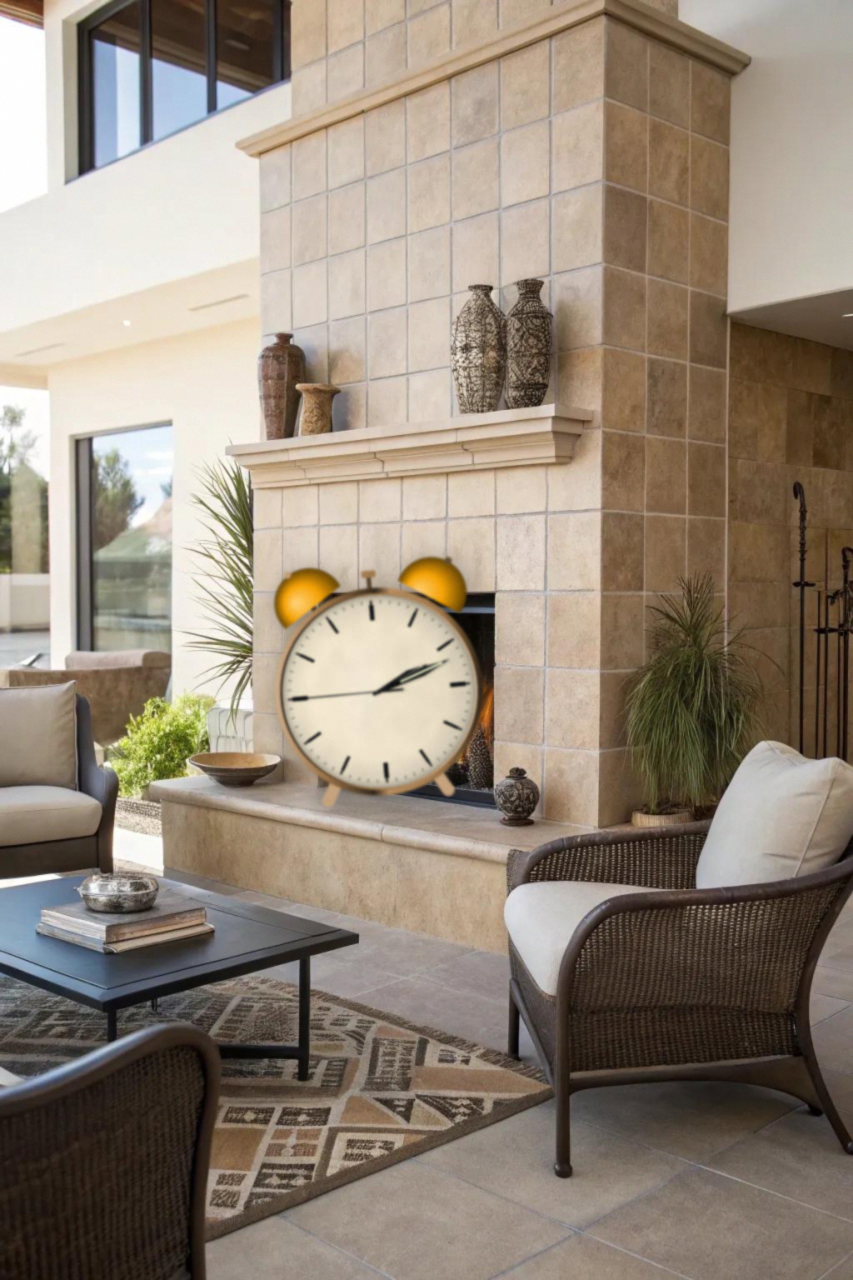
2:11:45
